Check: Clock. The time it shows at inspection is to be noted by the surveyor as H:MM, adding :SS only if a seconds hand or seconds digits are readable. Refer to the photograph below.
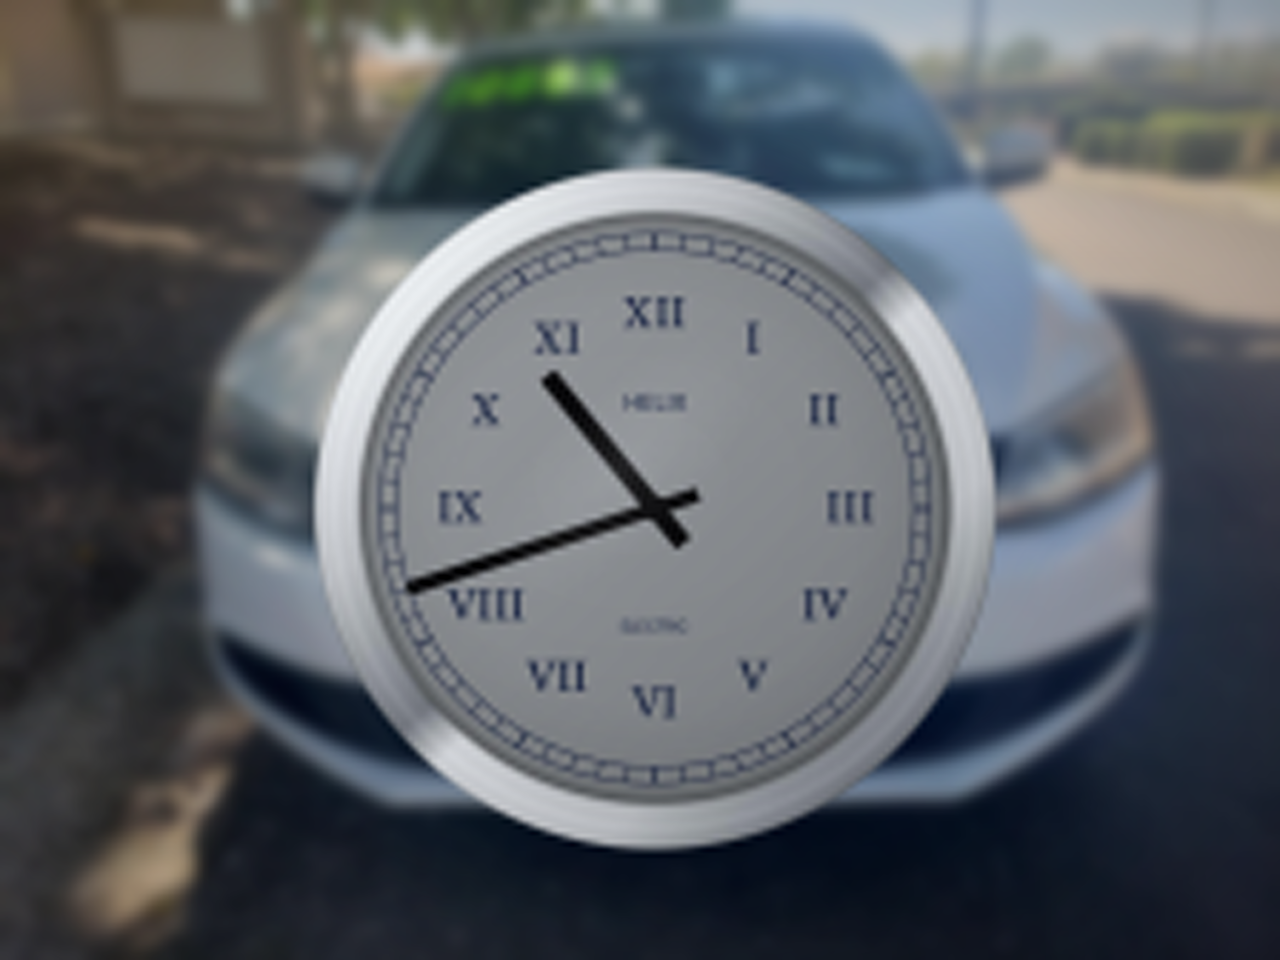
10:42
